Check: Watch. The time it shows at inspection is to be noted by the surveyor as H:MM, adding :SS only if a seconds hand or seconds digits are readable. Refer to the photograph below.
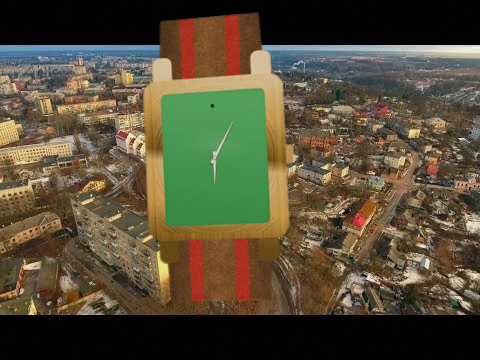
6:05
